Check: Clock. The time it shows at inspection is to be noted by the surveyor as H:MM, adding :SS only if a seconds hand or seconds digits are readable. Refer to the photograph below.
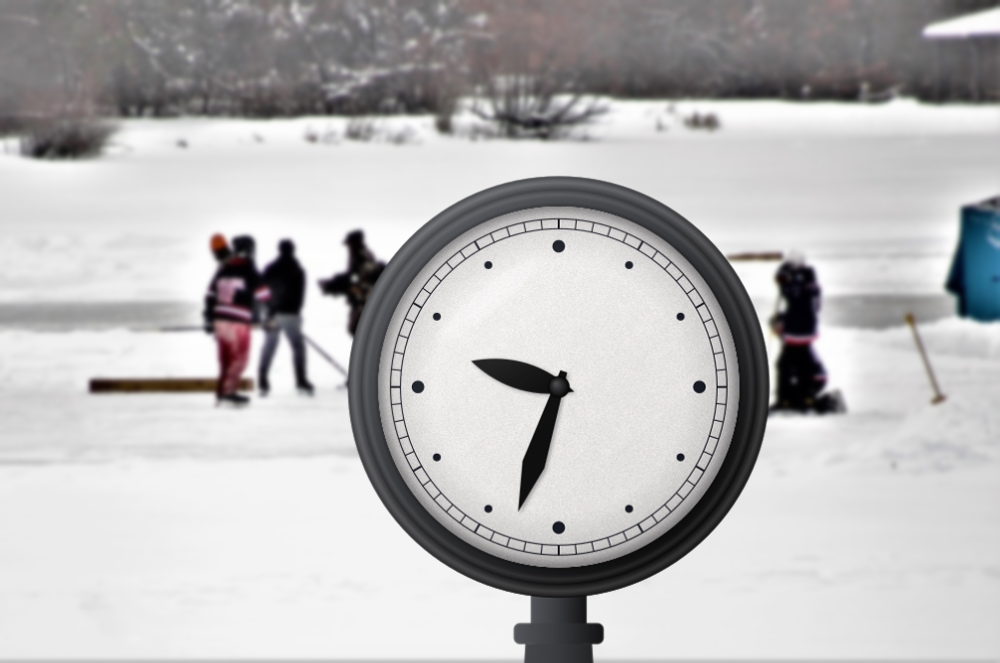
9:33
